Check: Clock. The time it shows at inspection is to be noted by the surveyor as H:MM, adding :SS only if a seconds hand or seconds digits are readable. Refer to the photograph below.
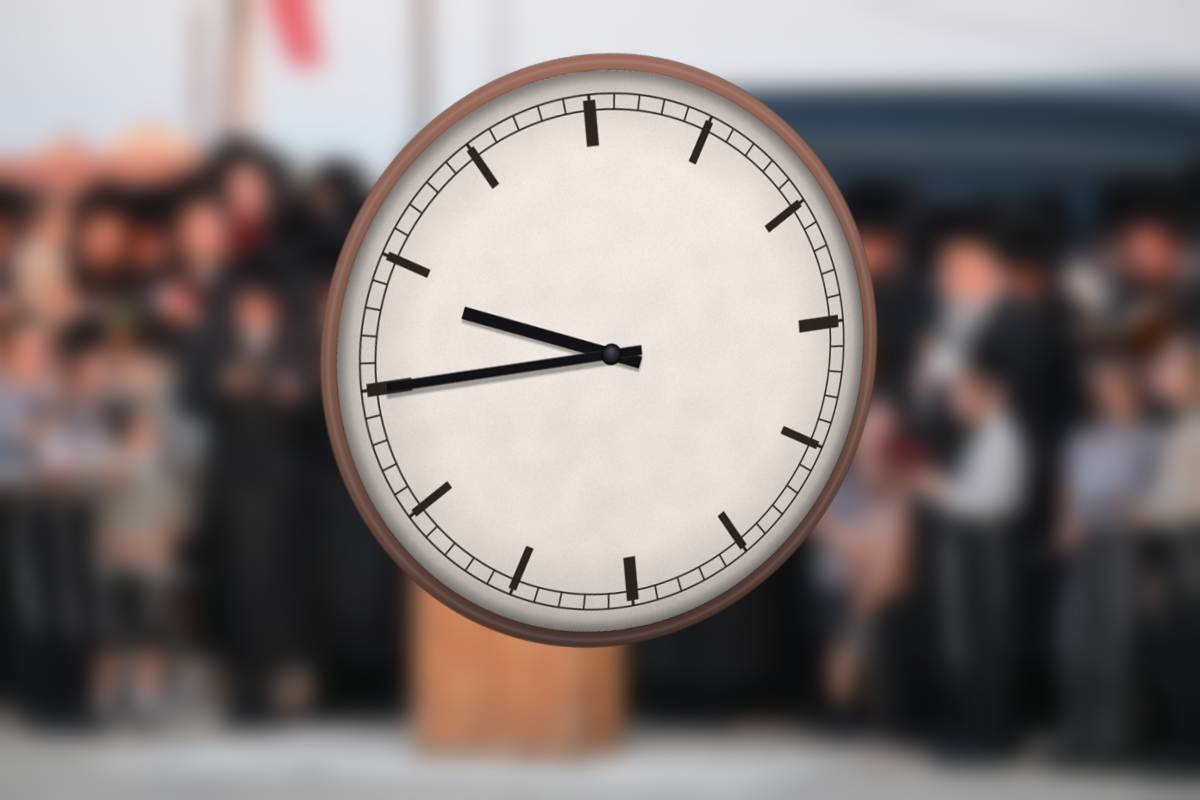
9:45
